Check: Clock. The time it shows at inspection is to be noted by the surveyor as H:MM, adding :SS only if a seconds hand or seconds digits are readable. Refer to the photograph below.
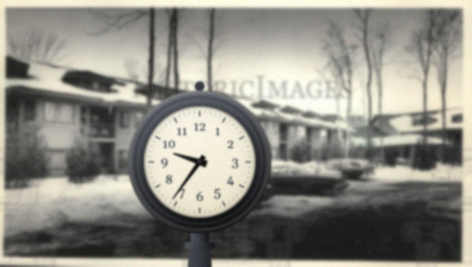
9:36
